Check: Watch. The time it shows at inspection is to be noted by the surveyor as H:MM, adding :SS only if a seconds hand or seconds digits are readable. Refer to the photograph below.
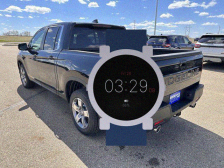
3:29
